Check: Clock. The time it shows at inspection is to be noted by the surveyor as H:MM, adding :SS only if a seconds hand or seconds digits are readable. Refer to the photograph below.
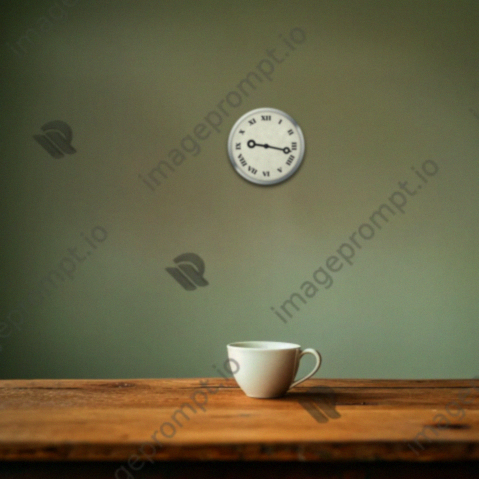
9:17
